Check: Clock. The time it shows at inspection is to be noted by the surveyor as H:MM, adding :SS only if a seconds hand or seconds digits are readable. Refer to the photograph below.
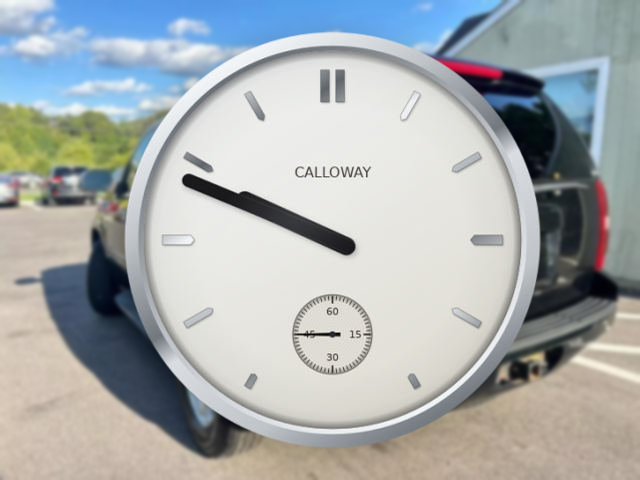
9:48:45
